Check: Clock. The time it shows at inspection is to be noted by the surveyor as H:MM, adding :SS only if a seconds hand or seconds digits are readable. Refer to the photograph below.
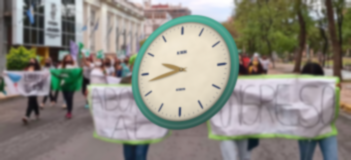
9:43
